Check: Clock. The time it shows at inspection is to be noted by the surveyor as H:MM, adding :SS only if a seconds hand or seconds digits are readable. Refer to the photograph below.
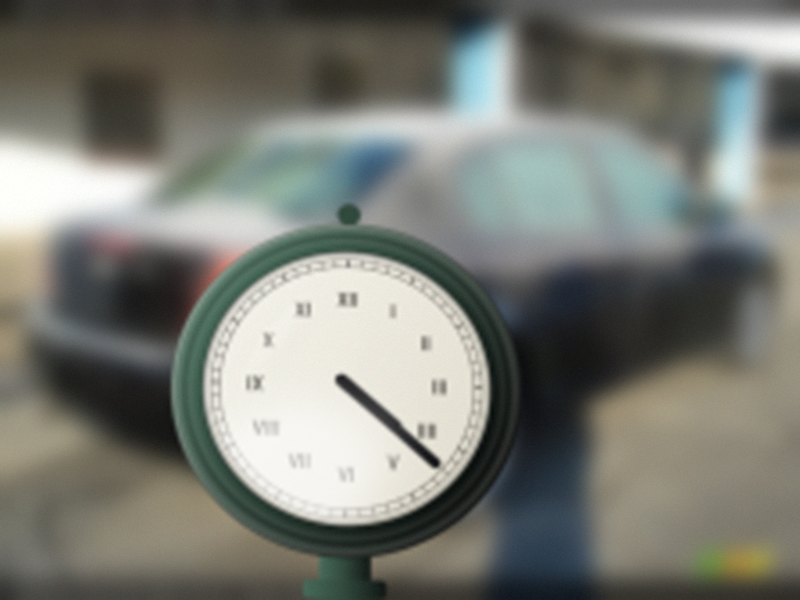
4:22
